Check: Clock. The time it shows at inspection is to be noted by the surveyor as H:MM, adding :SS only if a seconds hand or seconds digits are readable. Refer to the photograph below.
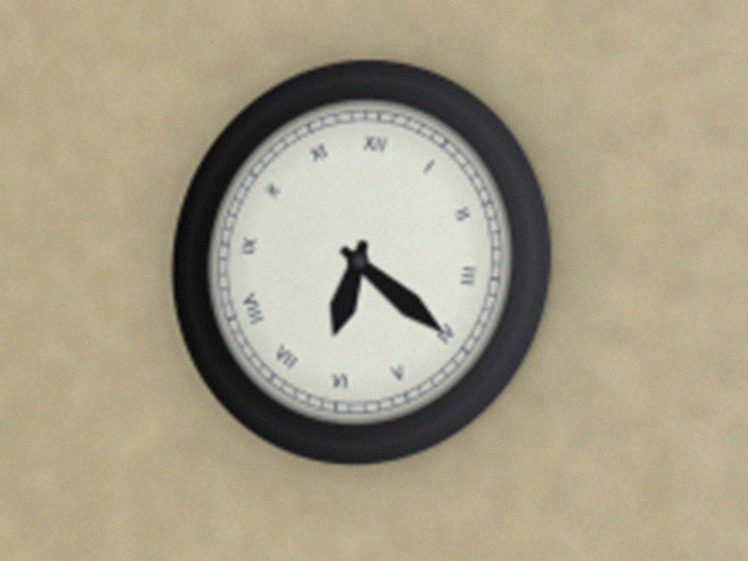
6:20
